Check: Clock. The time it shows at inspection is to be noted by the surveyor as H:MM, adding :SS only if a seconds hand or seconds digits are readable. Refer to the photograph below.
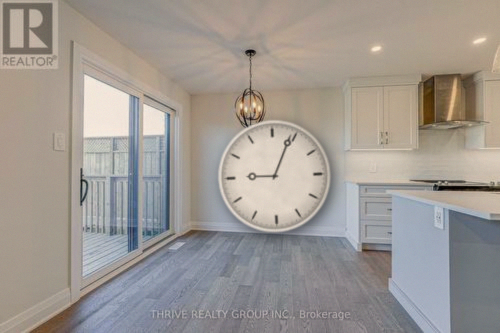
9:04
